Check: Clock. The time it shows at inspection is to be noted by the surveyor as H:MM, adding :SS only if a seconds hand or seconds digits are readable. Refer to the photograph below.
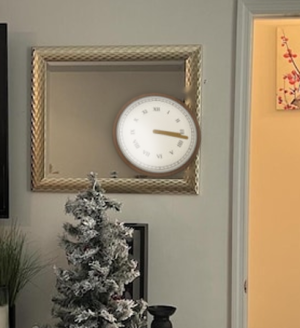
3:17
